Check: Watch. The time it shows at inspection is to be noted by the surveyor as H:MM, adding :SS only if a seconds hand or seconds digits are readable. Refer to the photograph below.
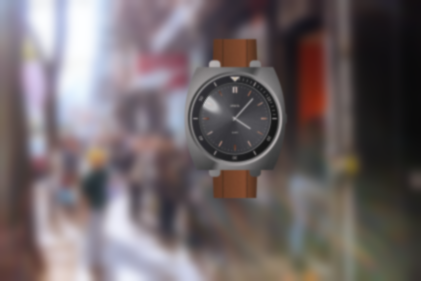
4:07
